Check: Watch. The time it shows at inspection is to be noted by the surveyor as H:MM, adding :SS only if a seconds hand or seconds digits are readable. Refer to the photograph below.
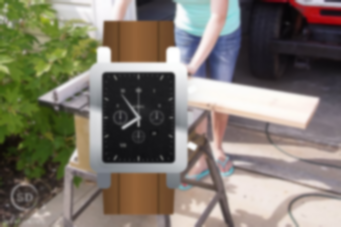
7:54
